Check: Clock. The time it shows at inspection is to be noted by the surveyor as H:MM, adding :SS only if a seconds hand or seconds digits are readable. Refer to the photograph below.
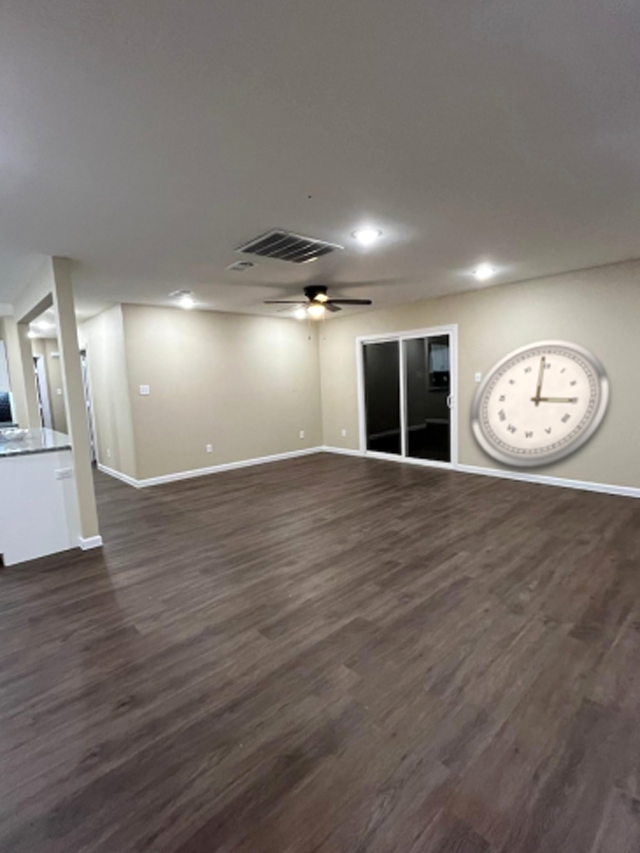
2:59
